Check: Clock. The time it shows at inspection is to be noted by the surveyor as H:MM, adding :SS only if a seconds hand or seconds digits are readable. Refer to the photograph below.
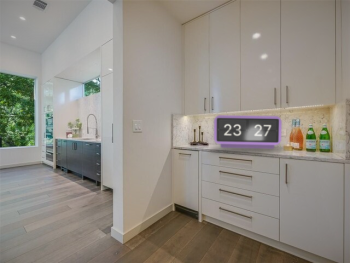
23:27
